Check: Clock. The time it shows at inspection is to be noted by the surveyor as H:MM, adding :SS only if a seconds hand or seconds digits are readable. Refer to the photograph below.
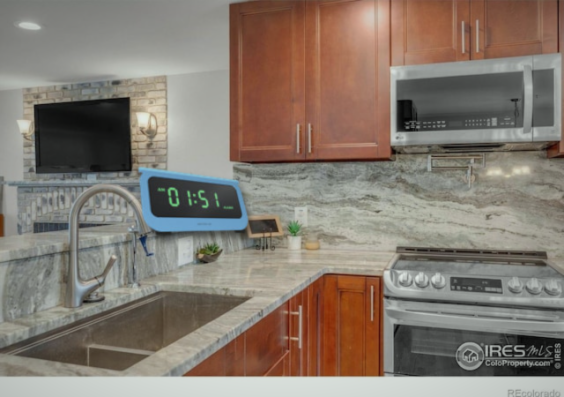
1:51
